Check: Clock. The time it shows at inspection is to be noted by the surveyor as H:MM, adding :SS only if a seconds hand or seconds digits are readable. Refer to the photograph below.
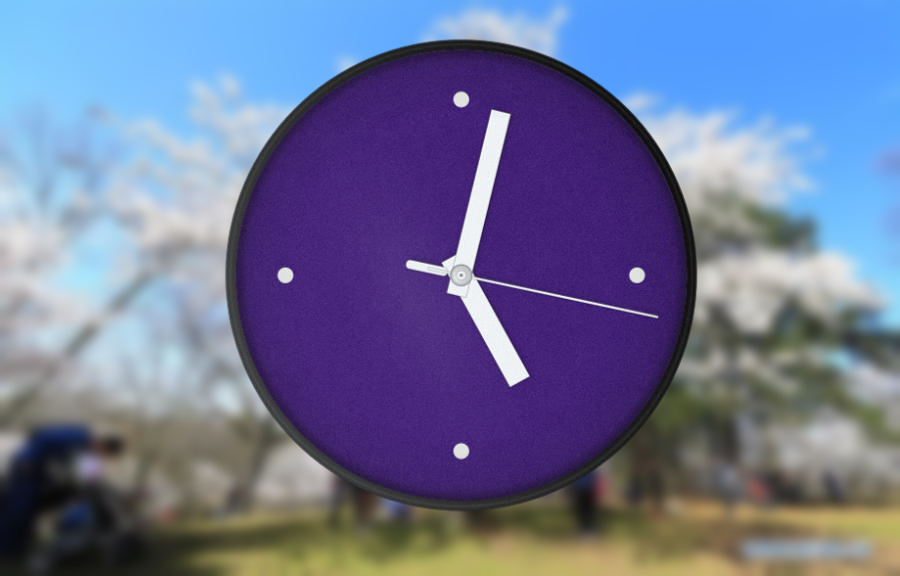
5:02:17
